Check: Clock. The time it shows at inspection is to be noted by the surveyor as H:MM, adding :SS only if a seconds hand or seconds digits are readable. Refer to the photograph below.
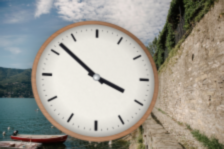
3:52
